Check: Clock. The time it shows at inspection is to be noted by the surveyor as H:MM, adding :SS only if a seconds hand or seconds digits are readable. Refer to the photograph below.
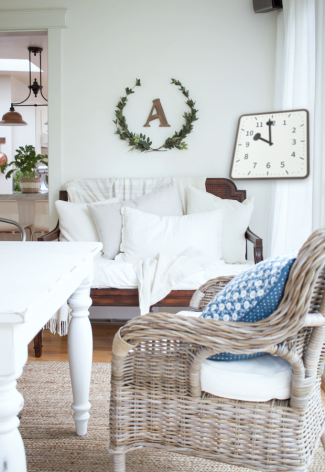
9:59
